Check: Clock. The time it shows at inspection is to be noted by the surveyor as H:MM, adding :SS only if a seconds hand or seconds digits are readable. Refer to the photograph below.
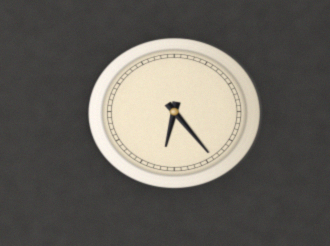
6:24
